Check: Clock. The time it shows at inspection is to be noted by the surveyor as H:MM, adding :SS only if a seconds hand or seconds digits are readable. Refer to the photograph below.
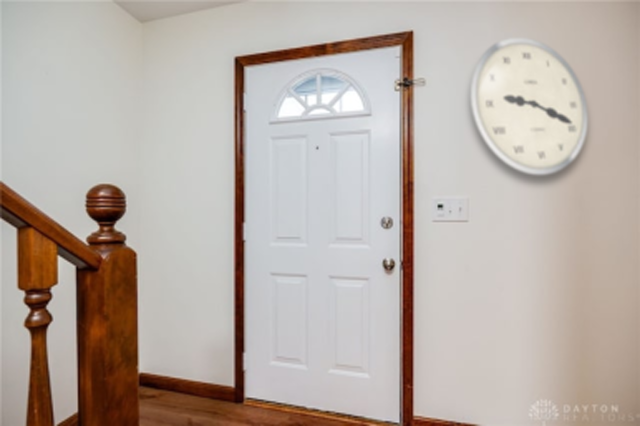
9:19
